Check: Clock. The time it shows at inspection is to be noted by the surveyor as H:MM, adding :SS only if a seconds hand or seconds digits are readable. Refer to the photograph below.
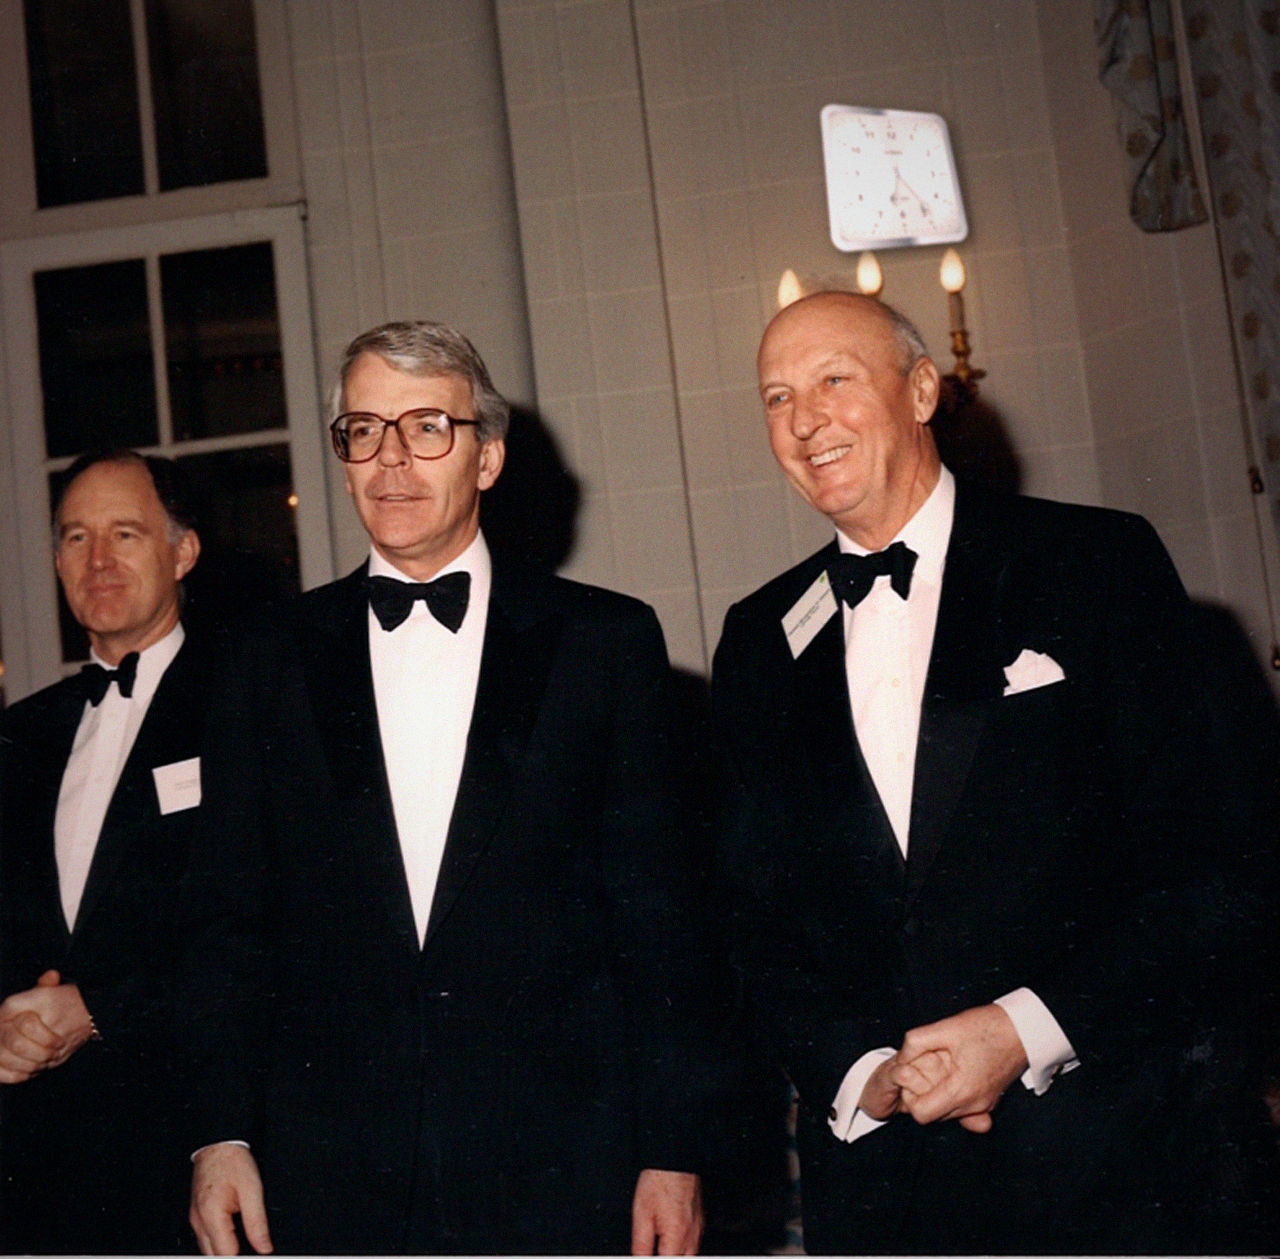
6:24
